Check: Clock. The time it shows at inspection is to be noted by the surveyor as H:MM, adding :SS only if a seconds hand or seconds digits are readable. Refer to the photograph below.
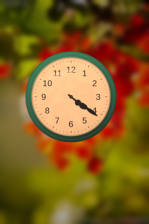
4:21
